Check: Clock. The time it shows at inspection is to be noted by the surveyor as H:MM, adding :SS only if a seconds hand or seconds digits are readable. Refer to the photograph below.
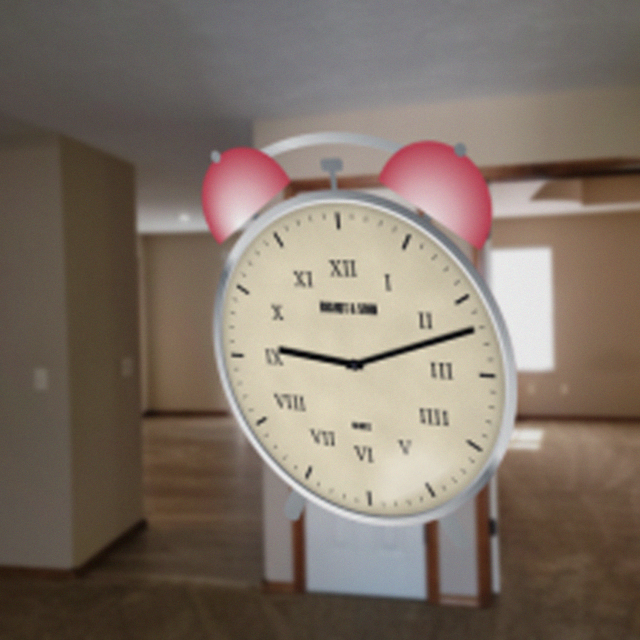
9:12
